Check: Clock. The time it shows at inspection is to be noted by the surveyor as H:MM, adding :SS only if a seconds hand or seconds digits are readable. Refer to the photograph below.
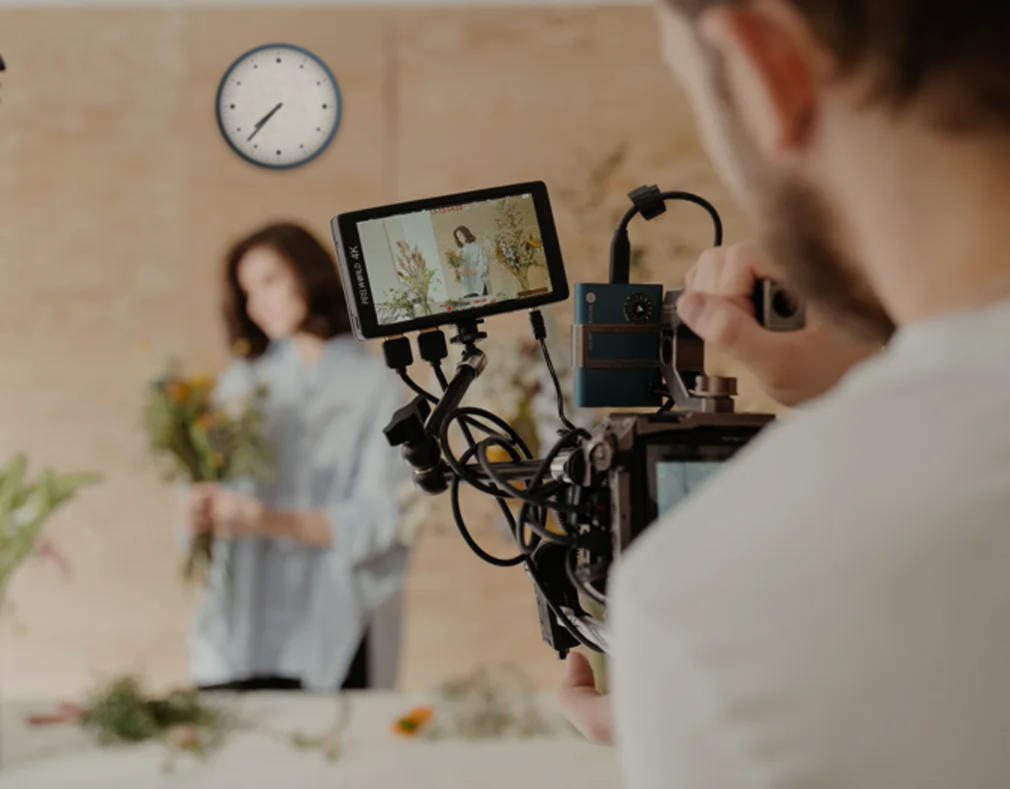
7:37
